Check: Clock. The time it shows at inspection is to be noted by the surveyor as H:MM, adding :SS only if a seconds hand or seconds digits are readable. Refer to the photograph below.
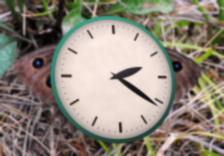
2:21
